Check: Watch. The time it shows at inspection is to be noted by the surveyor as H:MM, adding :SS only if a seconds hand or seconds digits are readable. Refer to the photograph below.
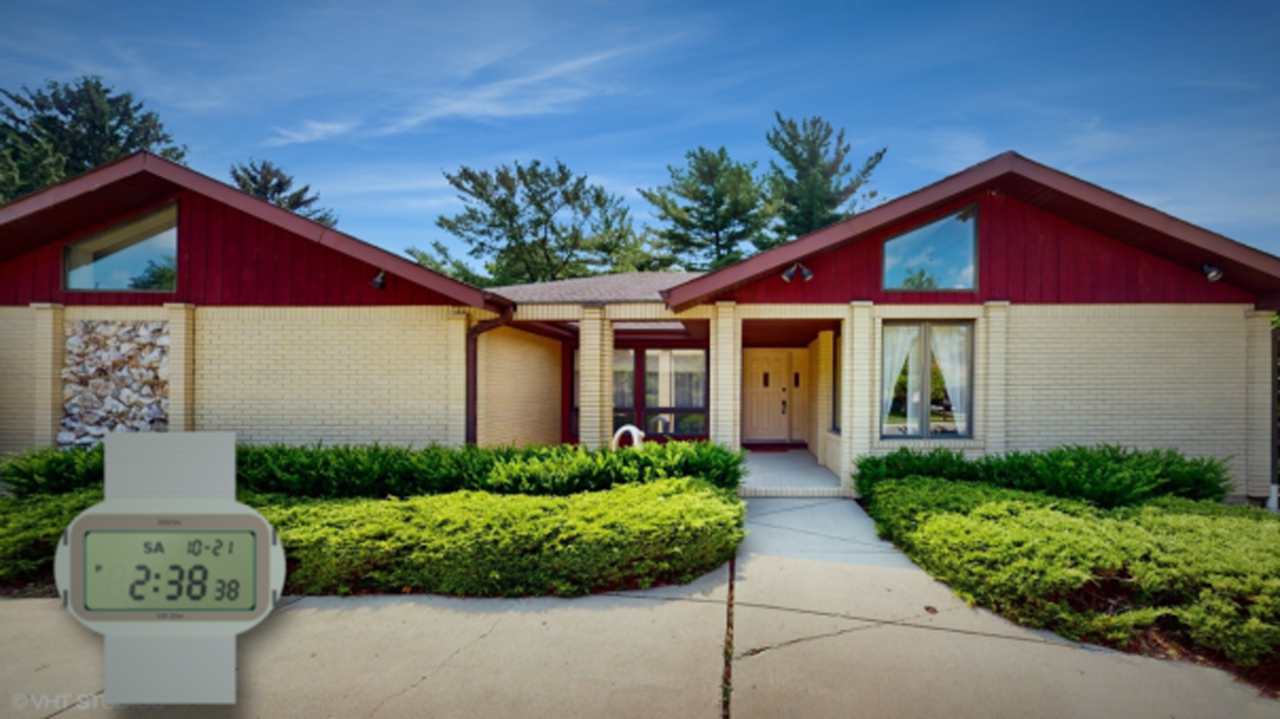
2:38:38
